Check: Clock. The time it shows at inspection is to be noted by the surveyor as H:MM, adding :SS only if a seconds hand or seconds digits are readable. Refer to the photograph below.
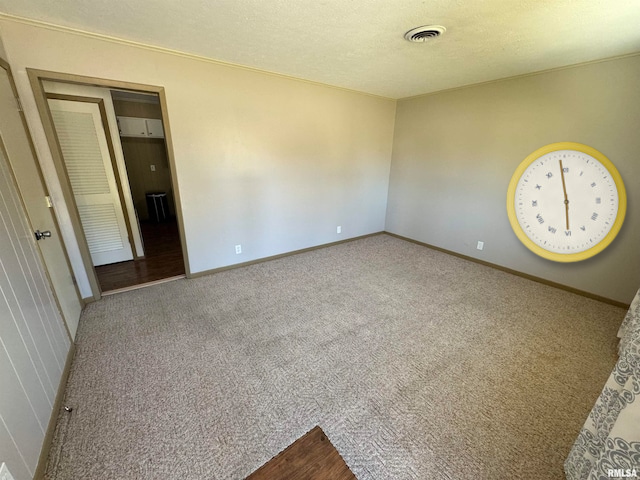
5:59
